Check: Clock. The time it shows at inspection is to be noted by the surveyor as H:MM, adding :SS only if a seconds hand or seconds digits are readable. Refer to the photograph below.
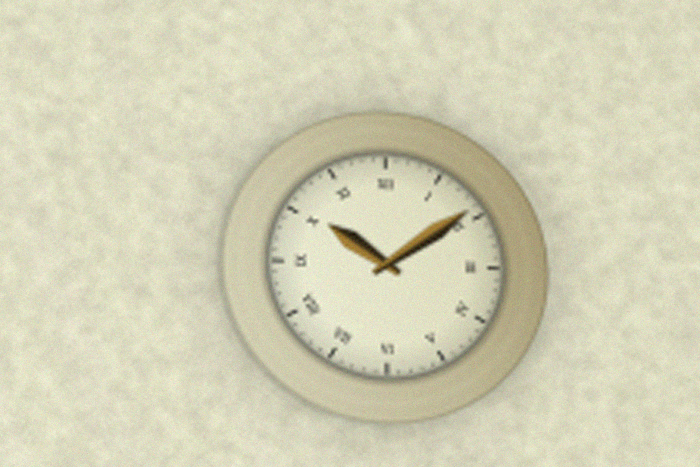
10:09
